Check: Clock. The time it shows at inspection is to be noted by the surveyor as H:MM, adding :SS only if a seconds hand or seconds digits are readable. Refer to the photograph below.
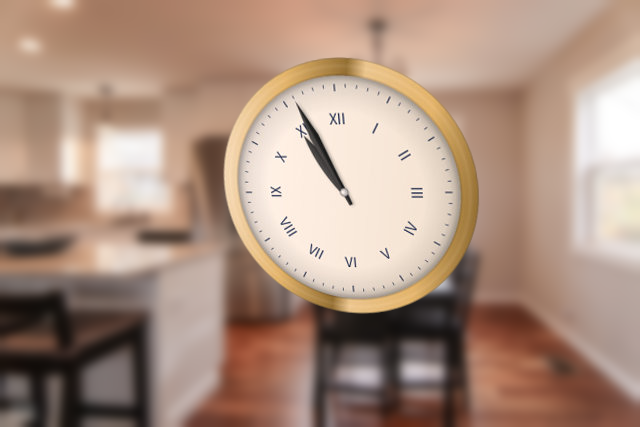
10:56
